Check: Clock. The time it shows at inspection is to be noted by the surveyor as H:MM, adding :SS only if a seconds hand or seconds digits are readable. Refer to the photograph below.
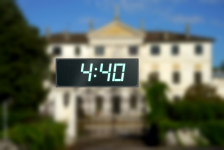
4:40
